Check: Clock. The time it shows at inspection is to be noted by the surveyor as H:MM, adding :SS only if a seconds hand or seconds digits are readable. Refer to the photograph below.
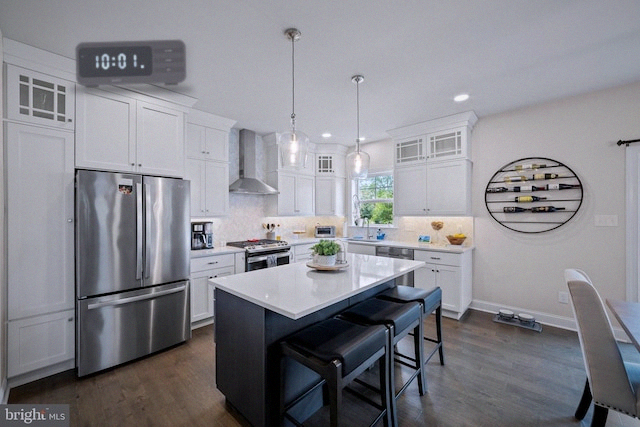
10:01
